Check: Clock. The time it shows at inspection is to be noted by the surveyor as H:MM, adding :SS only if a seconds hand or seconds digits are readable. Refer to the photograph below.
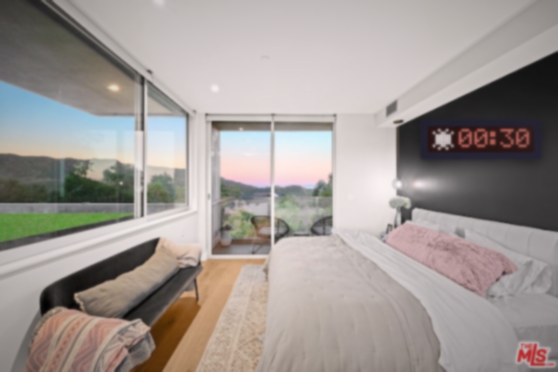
0:30
